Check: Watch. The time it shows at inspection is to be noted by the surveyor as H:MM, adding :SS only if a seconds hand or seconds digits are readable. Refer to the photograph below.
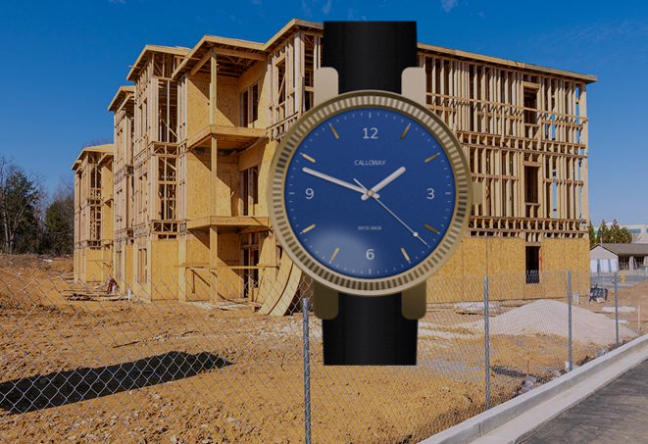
1:48:22
